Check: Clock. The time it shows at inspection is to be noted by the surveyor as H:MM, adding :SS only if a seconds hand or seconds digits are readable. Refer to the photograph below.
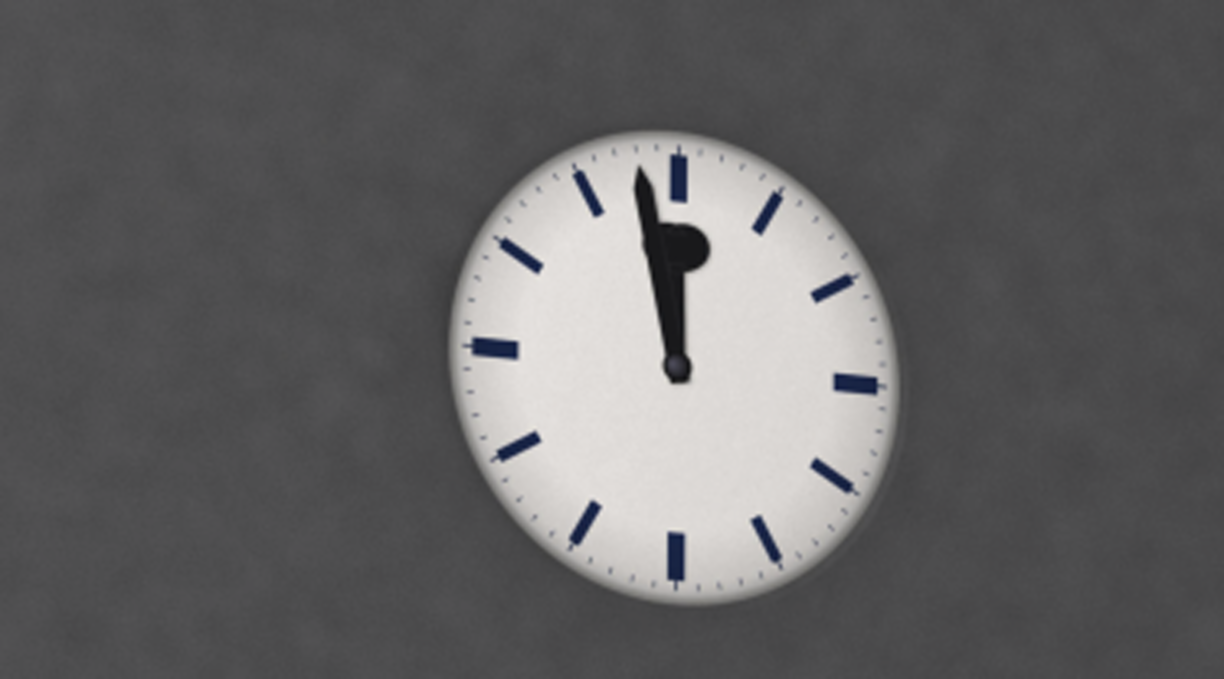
11:58
